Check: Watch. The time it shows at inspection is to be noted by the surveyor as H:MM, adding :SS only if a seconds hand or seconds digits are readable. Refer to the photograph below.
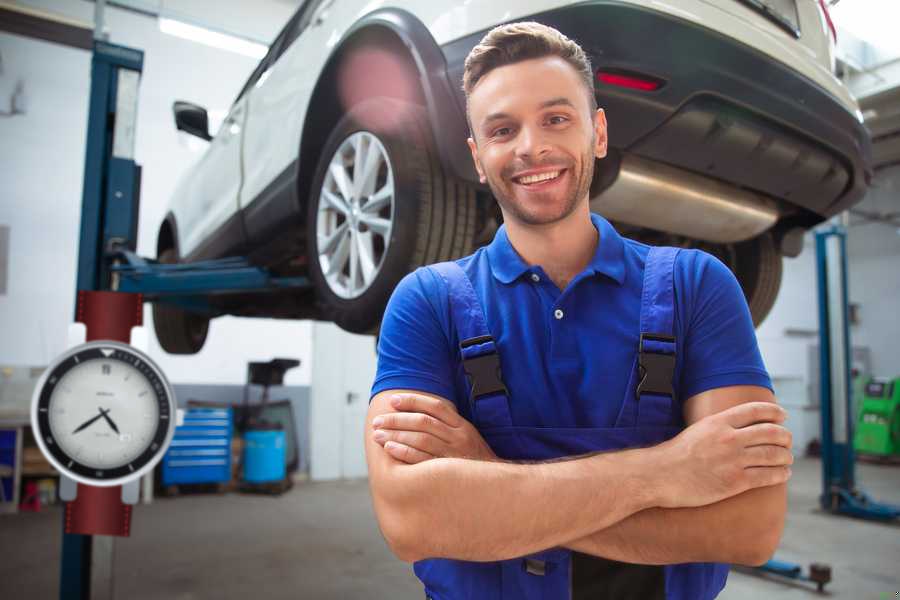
4:39
